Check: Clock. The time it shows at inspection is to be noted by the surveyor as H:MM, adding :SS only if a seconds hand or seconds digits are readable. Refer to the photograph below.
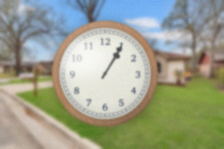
1:05
